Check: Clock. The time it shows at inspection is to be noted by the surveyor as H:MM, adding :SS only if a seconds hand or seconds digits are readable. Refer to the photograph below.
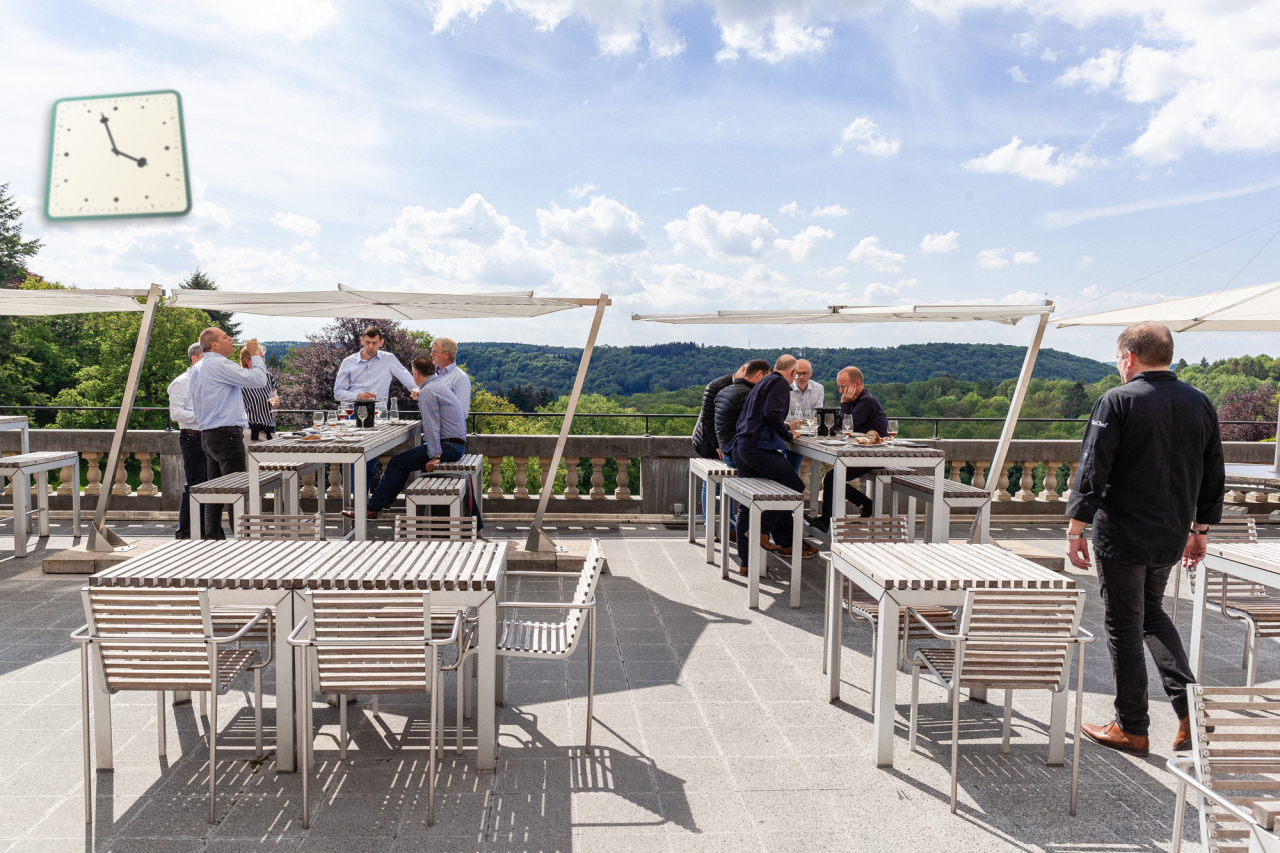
3:57
